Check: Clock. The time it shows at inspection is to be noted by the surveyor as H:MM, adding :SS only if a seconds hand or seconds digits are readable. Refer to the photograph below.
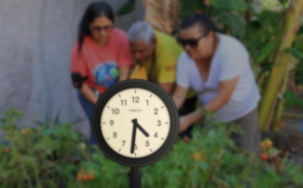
4:31
